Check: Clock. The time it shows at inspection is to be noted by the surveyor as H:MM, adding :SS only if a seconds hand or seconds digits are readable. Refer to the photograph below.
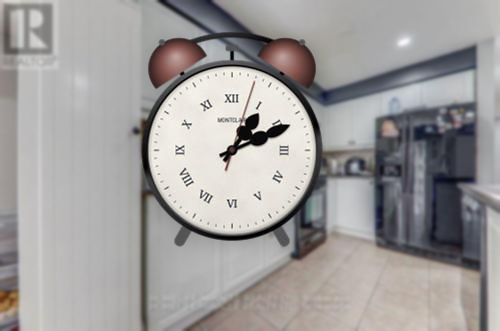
1:11:03
